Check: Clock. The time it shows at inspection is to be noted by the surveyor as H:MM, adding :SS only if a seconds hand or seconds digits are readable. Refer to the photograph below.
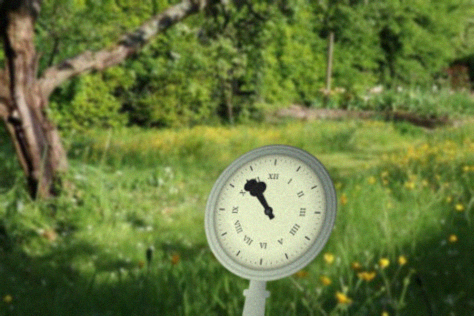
10:53
